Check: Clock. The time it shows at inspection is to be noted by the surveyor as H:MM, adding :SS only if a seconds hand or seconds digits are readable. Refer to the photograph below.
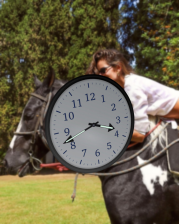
3:42
